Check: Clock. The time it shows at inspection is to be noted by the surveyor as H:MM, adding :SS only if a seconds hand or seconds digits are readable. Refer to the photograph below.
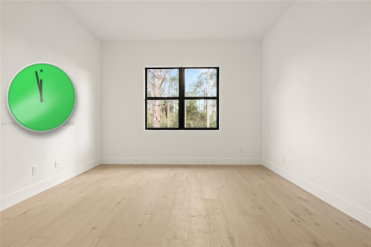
11:58
